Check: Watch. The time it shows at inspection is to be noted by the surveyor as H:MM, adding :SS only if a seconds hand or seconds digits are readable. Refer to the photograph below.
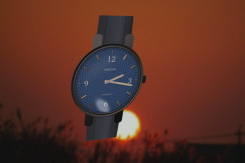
2:17
